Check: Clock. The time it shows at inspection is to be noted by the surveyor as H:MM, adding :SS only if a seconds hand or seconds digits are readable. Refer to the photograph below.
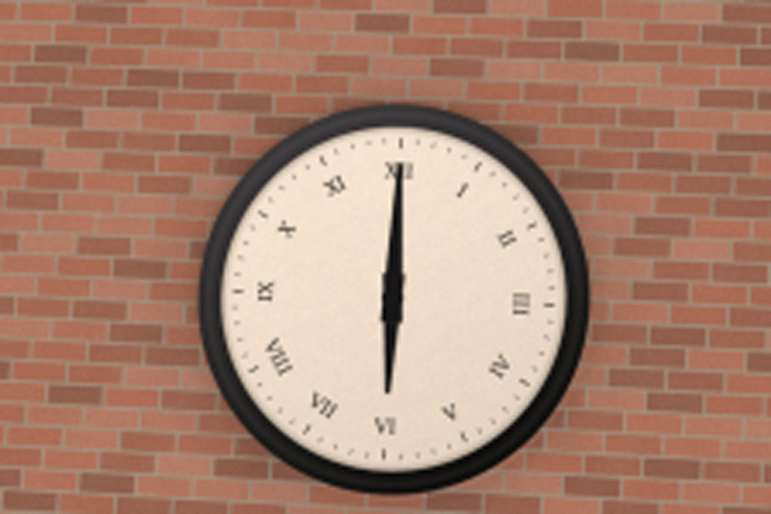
6:00
